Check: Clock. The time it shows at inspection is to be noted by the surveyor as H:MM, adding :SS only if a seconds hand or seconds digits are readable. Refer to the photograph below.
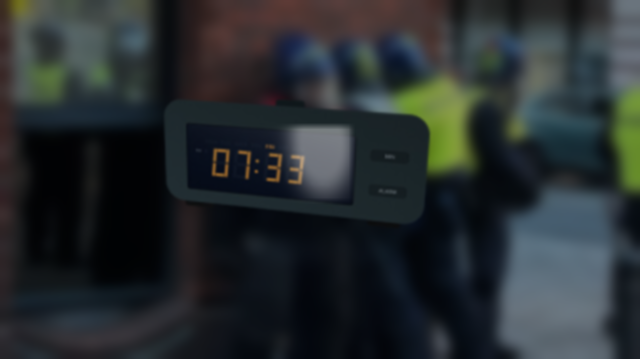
7:33
